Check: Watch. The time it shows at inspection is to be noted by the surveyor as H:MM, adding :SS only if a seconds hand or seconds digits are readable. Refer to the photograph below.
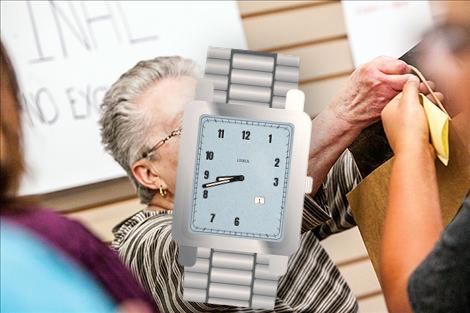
8:42
